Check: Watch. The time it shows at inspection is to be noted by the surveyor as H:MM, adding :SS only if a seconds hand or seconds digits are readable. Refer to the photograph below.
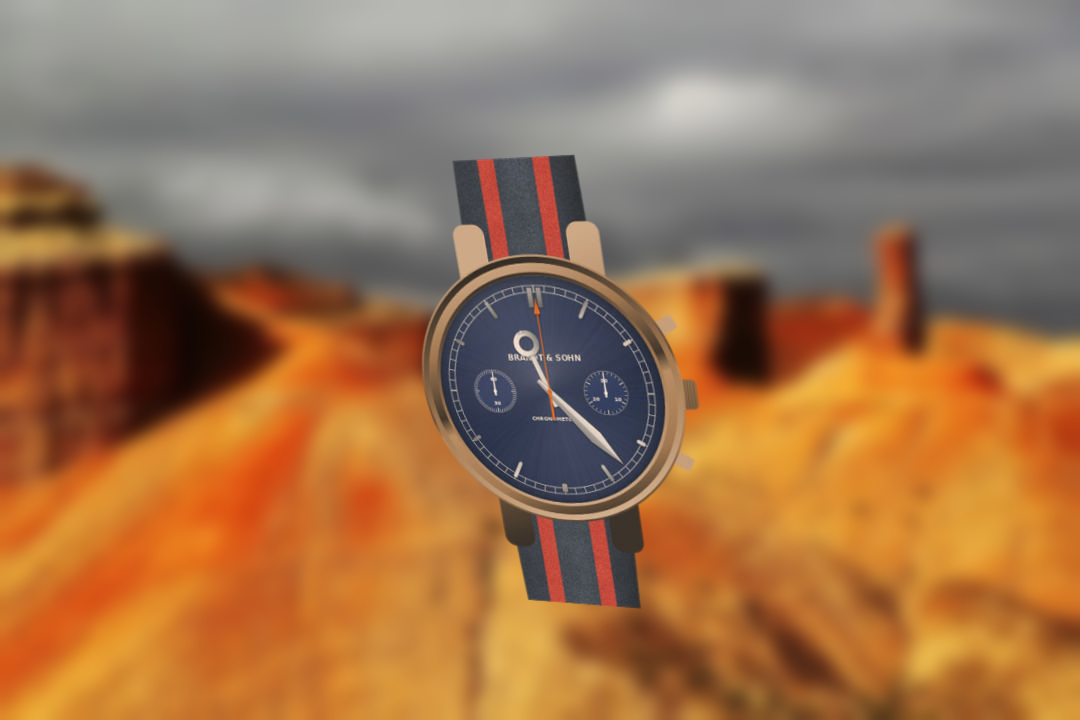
11:23
